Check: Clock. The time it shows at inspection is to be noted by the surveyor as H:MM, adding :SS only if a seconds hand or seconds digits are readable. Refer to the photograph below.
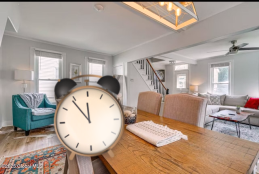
11:54
